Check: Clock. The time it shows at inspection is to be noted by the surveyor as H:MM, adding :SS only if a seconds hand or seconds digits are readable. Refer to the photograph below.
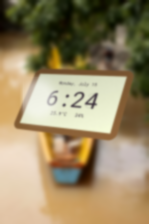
6:24
